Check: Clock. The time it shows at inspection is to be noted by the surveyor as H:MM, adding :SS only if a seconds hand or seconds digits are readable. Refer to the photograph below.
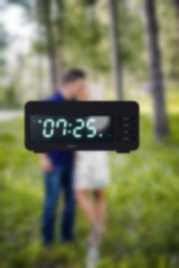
7:25
